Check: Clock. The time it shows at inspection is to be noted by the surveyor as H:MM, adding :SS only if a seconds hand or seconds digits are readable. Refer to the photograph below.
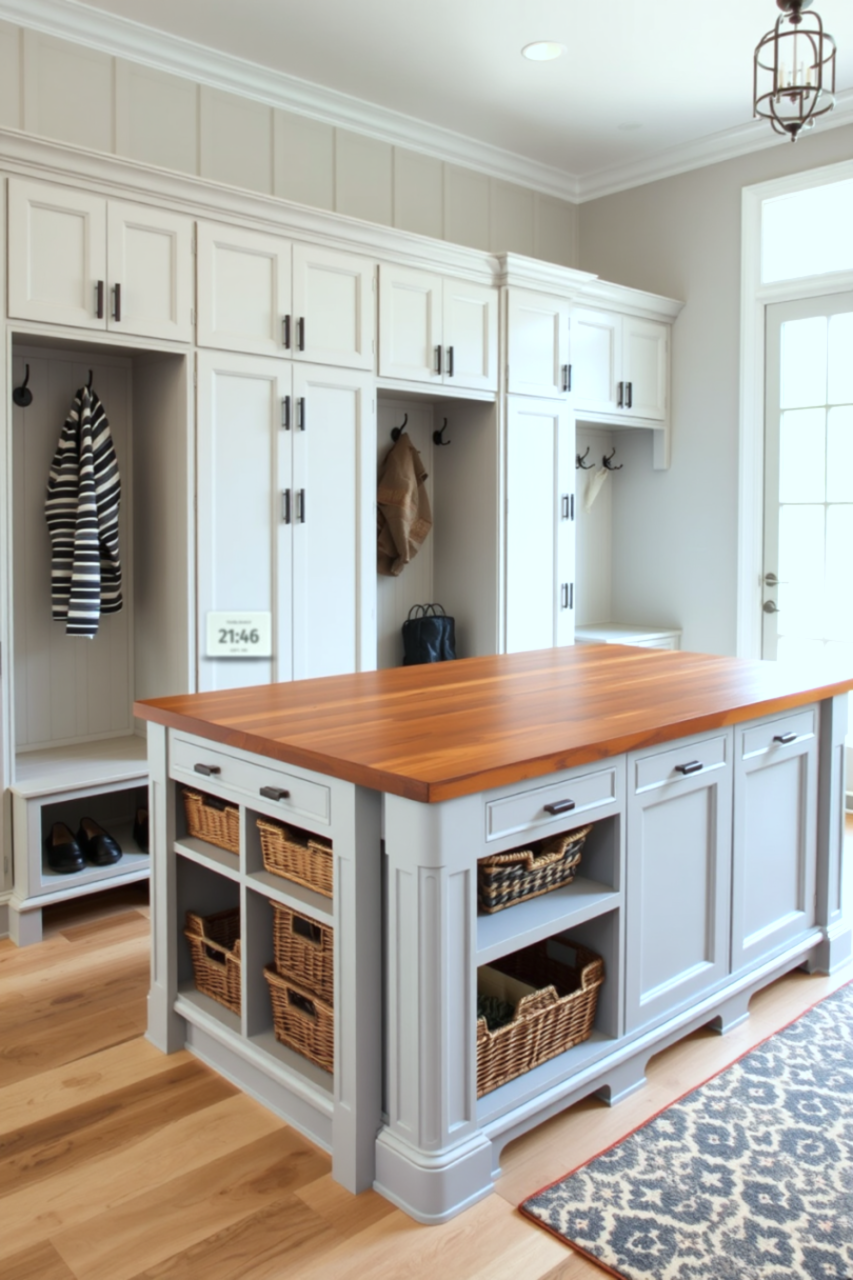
21:46
